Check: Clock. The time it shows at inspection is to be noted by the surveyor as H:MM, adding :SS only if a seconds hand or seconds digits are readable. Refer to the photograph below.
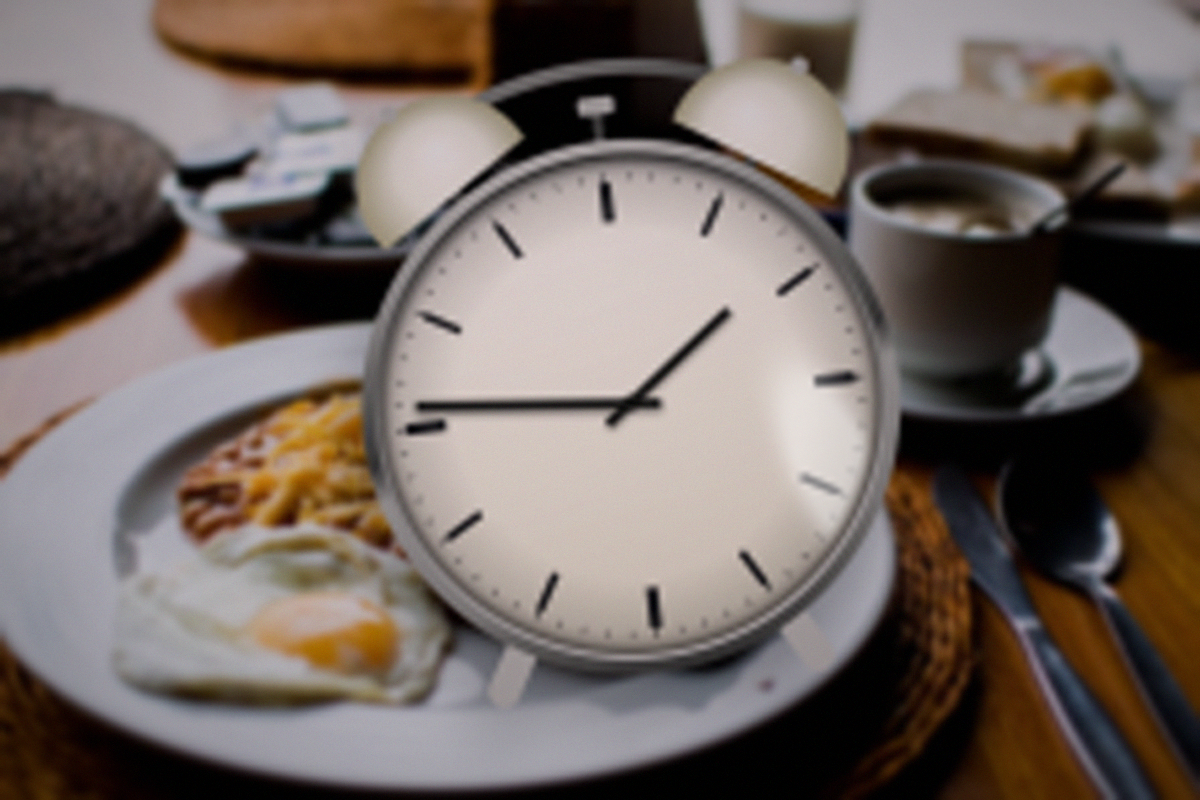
1:46
